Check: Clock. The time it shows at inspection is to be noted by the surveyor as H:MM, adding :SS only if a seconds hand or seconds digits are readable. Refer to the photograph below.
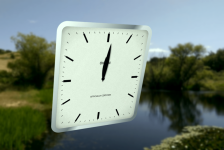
12:01
